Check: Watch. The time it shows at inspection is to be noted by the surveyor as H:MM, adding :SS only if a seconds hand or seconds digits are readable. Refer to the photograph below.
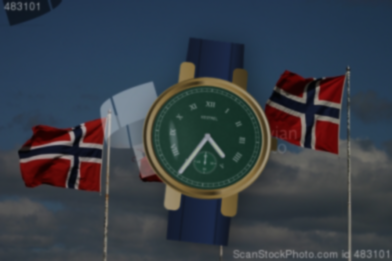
4:35
